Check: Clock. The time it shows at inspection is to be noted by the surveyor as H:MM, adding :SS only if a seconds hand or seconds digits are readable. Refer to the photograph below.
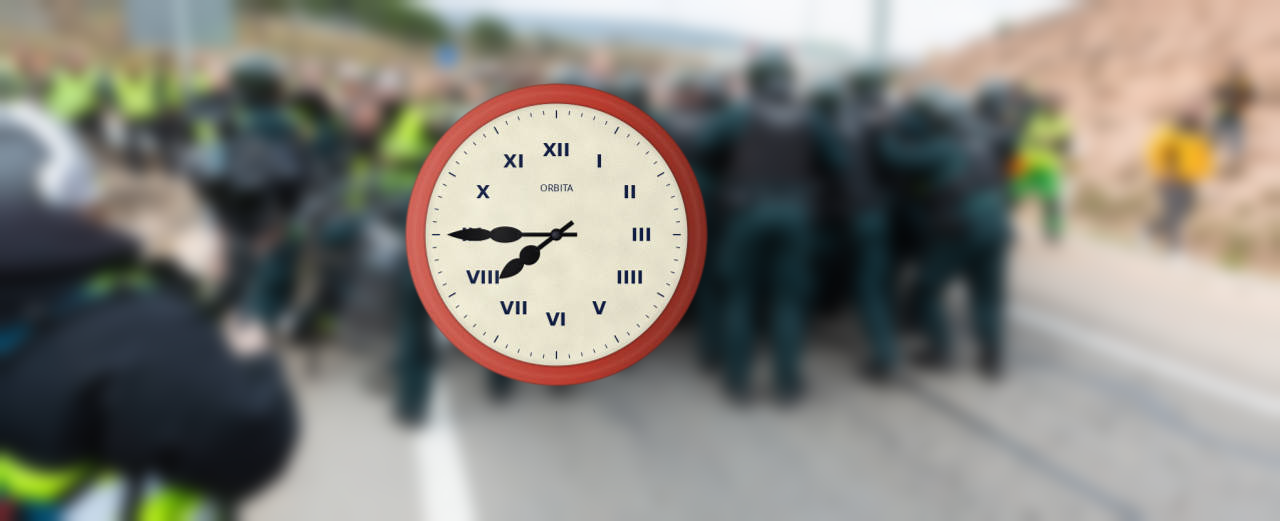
7:45
